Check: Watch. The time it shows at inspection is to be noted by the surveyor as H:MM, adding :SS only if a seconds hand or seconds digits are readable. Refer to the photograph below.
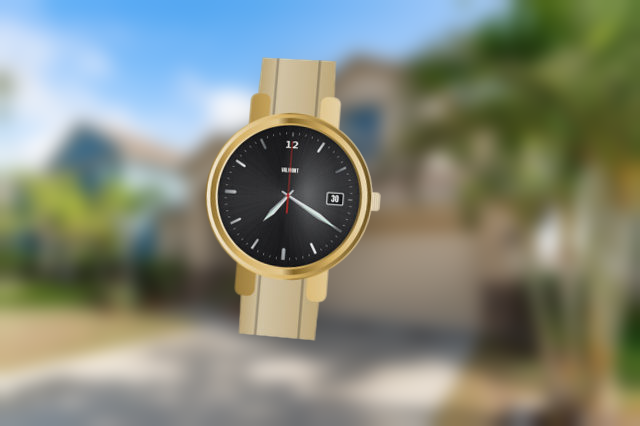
7:20:00
